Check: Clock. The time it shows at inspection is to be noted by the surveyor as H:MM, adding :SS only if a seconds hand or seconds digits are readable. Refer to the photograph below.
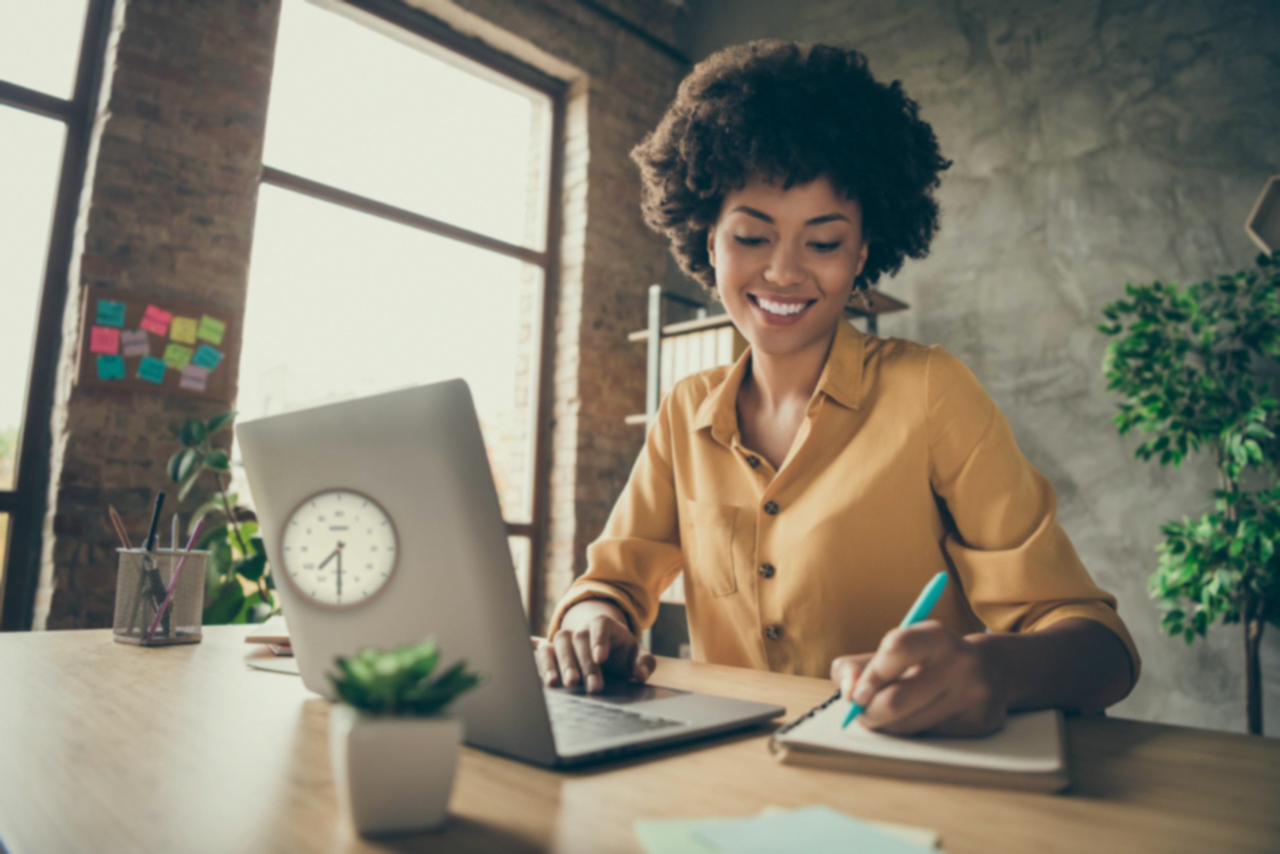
7:30
